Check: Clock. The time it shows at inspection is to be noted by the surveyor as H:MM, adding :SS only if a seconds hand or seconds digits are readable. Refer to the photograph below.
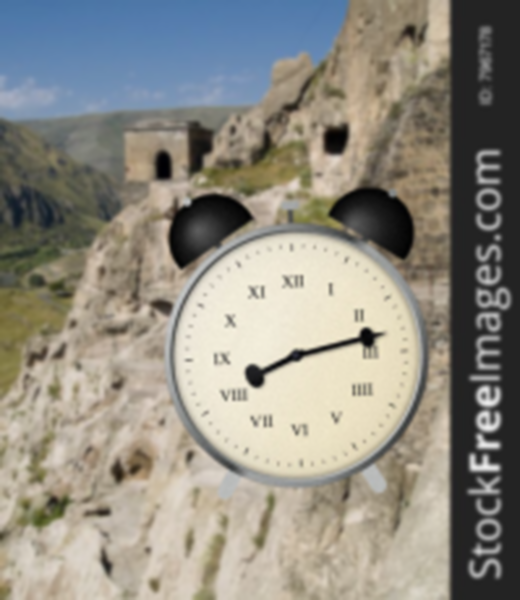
8:13
